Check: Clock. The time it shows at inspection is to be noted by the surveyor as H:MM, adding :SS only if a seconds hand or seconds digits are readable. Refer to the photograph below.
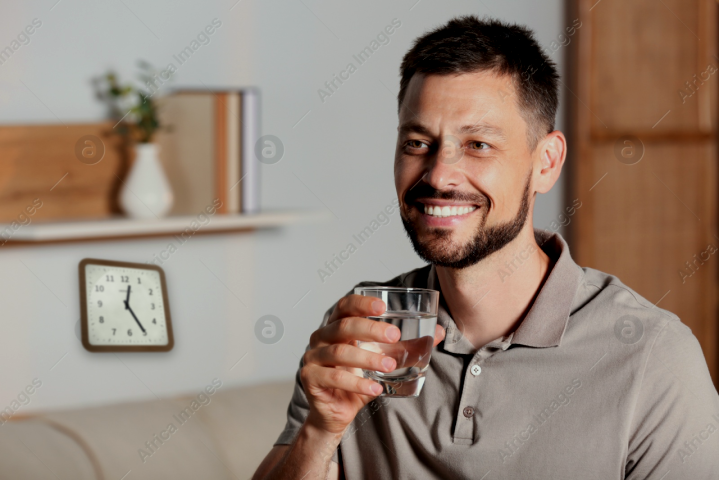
12:25
